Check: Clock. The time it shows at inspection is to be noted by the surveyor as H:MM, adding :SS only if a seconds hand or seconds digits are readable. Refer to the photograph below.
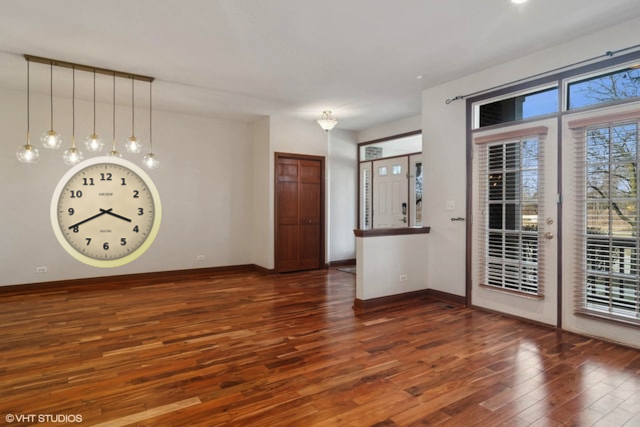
3:41
